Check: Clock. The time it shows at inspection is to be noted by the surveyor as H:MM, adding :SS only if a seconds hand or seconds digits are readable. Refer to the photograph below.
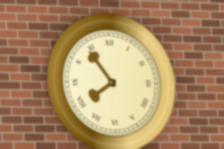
7:54
